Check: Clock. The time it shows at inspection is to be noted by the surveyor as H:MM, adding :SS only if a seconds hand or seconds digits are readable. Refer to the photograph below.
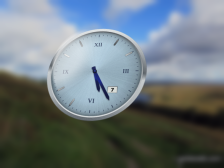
5:25
